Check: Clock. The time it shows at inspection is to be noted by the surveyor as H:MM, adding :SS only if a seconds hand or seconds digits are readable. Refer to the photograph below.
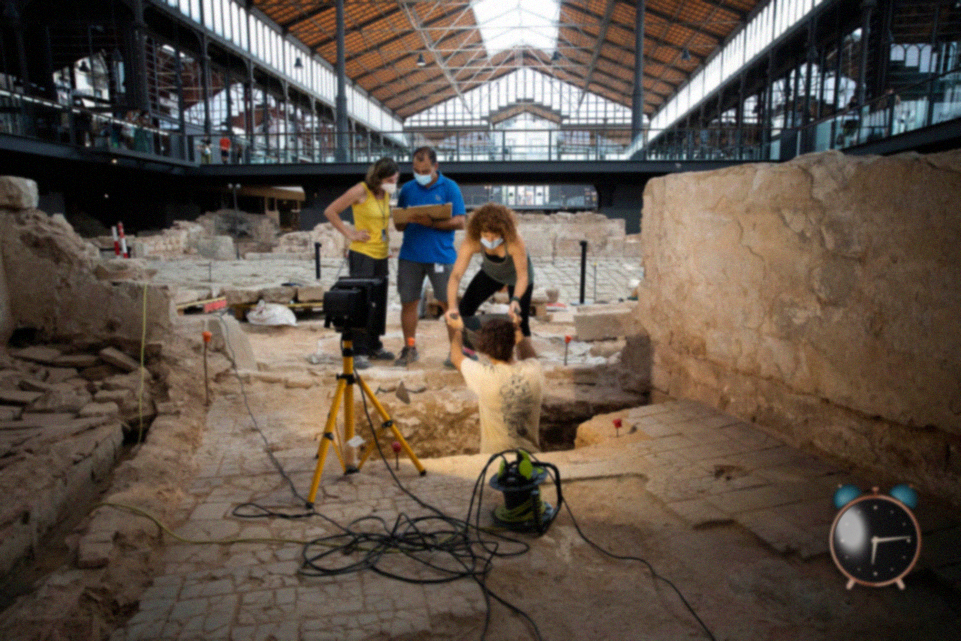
6:14
